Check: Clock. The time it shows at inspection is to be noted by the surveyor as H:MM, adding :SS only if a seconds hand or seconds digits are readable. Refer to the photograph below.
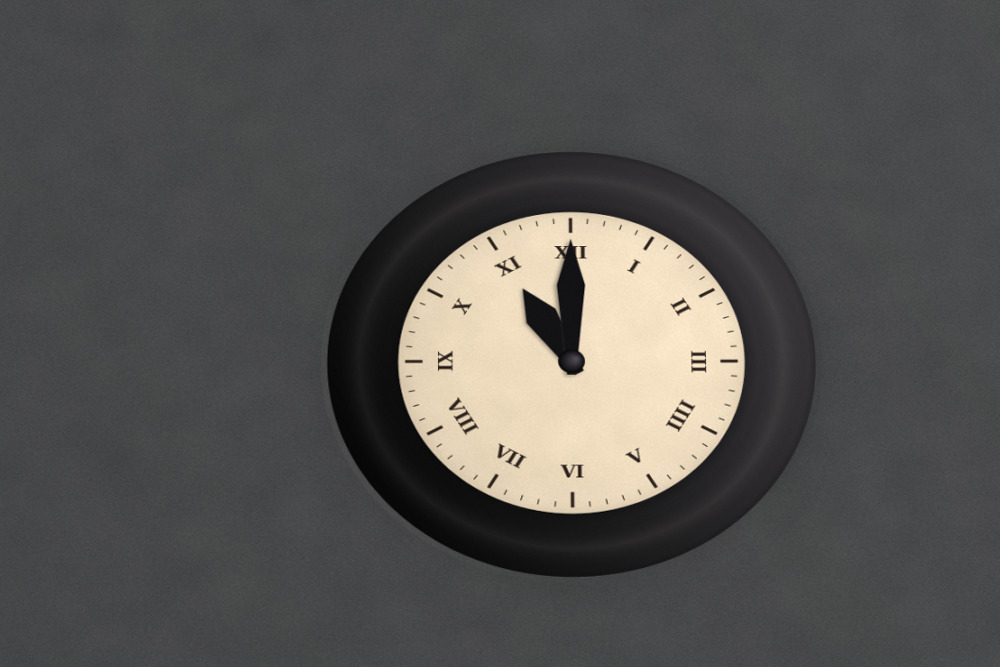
11:00
